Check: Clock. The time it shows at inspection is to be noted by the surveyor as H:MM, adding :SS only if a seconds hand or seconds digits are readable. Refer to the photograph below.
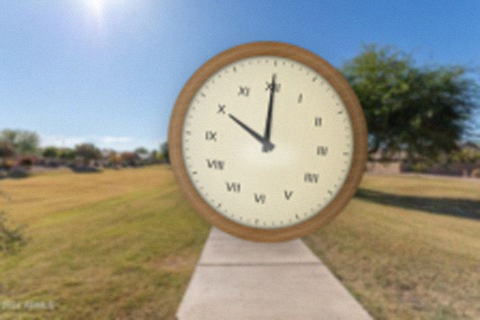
10:00
